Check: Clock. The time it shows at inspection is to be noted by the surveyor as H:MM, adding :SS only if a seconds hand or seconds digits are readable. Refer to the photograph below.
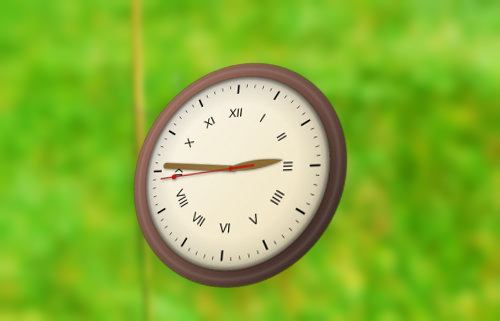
2:45:44
